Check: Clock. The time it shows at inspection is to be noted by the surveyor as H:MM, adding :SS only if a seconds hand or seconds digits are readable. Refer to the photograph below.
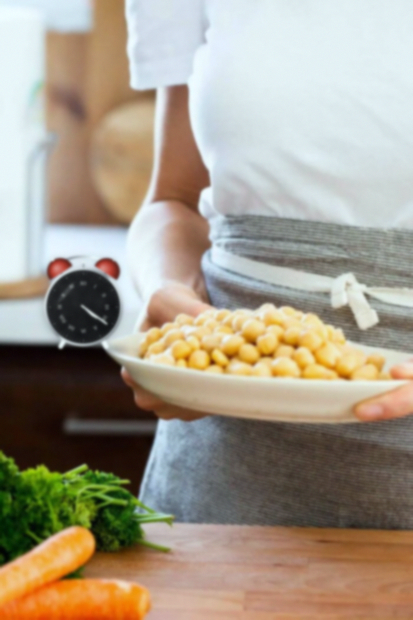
4:21
